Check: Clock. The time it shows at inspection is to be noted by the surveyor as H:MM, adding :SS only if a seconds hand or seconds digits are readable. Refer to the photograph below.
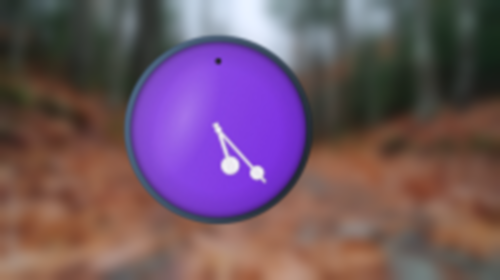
5:23
